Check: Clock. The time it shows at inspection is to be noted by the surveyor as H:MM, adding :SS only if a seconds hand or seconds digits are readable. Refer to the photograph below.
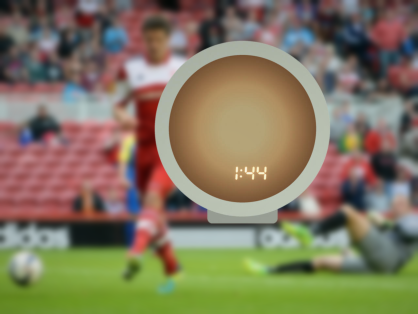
1:44
